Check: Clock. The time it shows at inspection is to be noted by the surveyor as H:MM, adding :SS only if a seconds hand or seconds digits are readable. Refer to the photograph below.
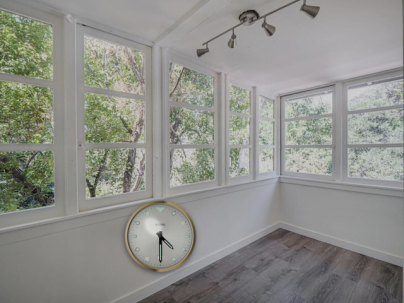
4:30
